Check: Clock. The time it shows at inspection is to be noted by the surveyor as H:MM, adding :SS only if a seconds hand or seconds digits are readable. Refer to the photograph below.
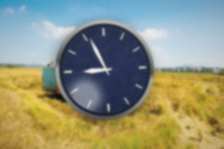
8:56
